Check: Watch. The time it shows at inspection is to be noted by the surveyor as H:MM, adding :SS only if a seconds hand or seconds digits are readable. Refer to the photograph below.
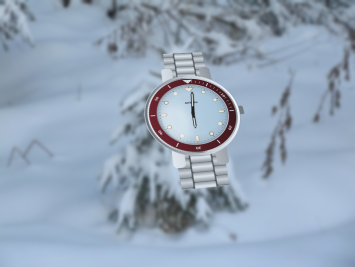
6:01
